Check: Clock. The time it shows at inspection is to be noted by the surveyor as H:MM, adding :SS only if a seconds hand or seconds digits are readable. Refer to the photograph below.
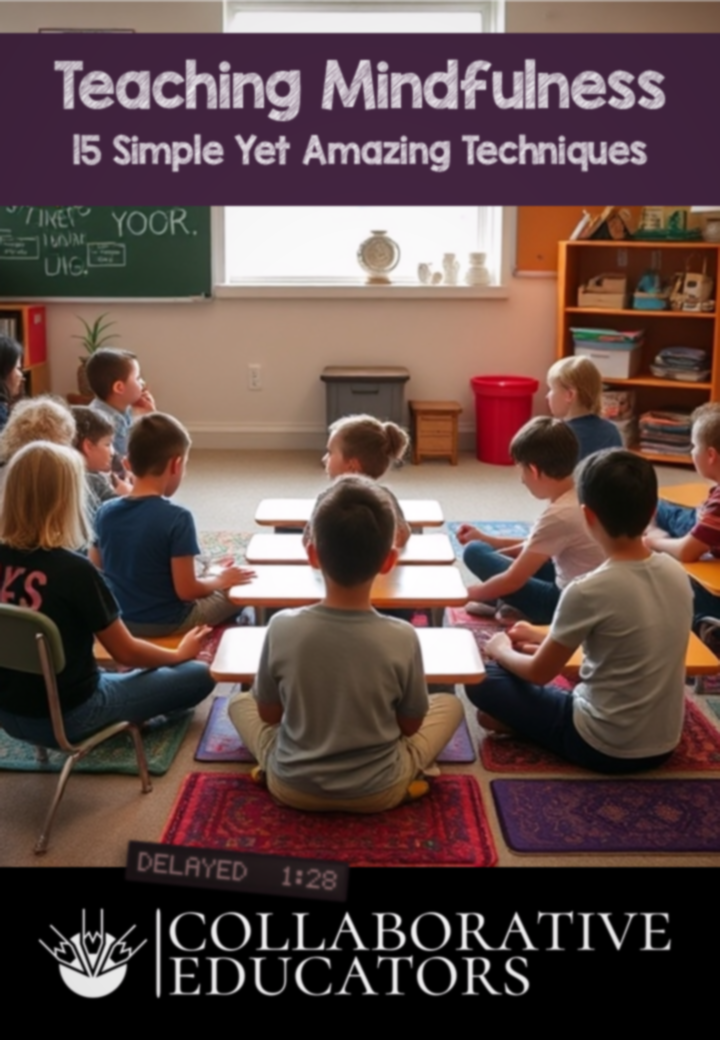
1:28
